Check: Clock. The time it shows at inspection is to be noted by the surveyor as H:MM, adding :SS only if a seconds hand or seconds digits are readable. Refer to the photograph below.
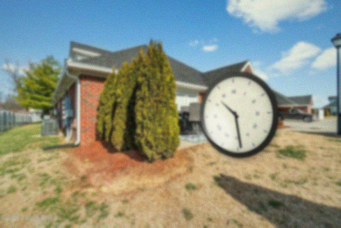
10:29
